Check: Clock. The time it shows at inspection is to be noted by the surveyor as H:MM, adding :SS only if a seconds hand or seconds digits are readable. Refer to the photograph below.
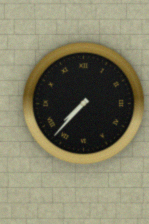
7:37
